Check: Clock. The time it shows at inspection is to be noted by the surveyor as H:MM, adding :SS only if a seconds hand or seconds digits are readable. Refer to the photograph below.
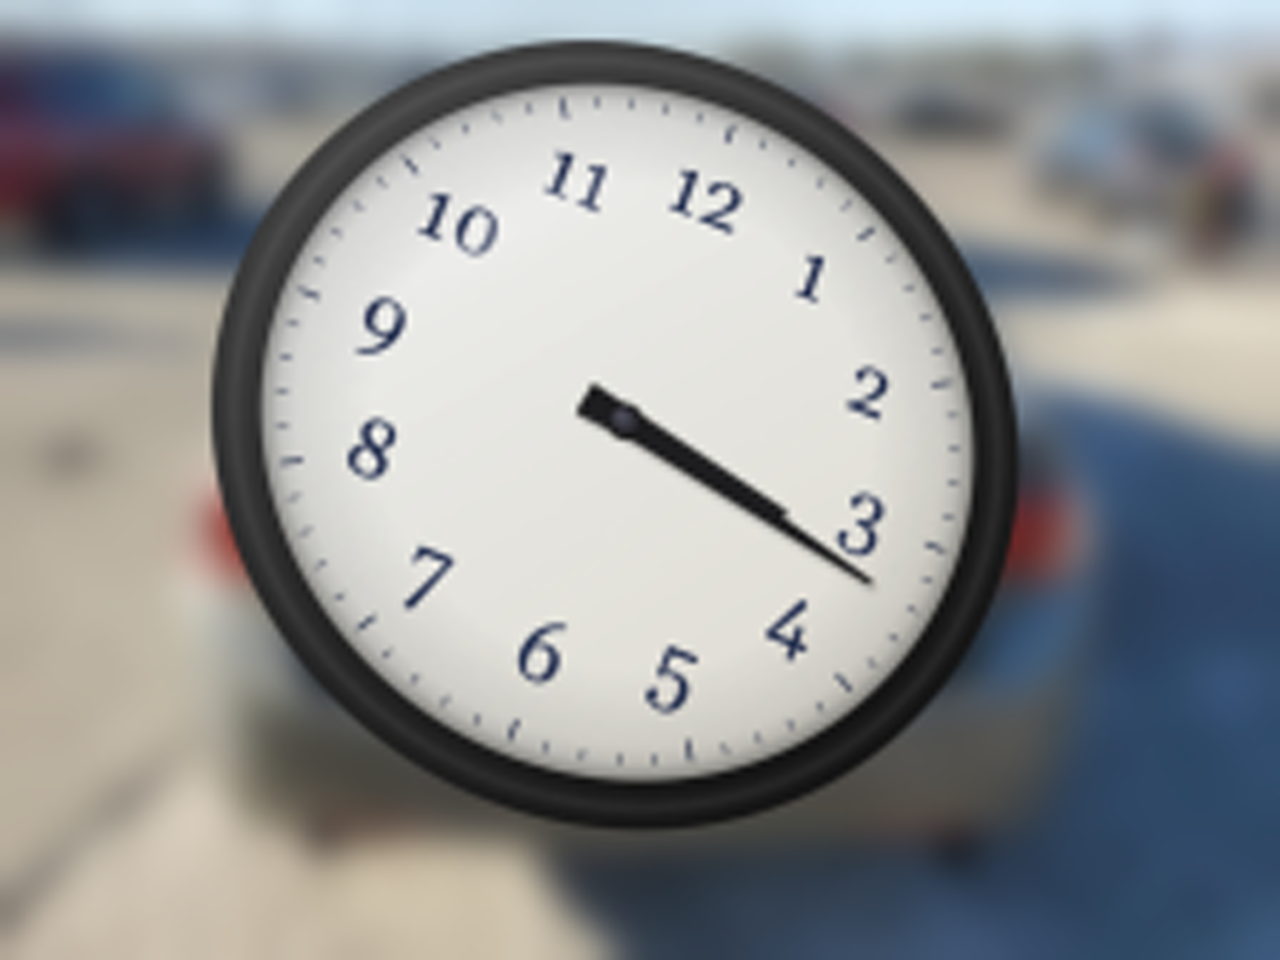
3:17
